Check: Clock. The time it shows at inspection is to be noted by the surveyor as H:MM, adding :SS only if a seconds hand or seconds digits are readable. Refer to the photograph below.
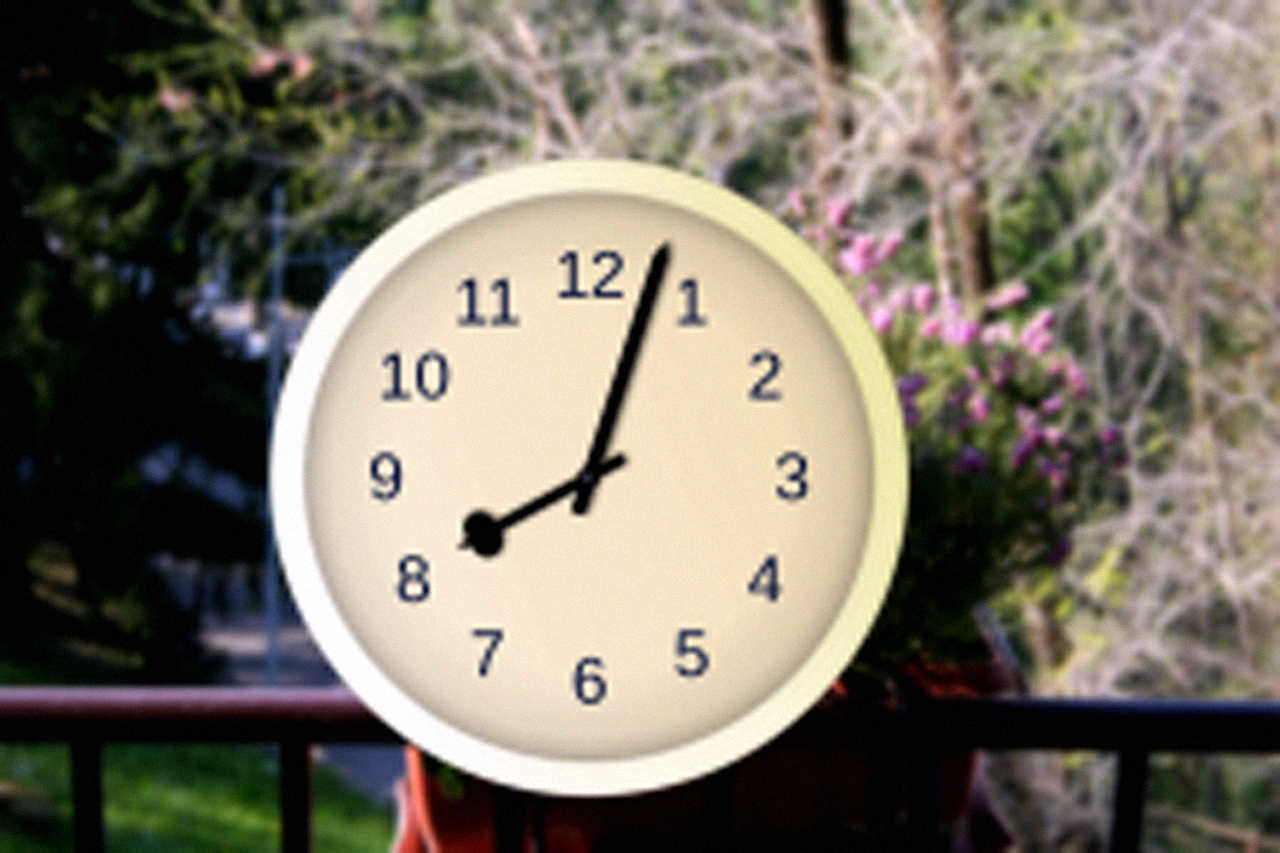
8:03
